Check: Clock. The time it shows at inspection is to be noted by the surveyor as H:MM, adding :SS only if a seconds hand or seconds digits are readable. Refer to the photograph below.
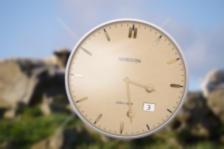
3:28
